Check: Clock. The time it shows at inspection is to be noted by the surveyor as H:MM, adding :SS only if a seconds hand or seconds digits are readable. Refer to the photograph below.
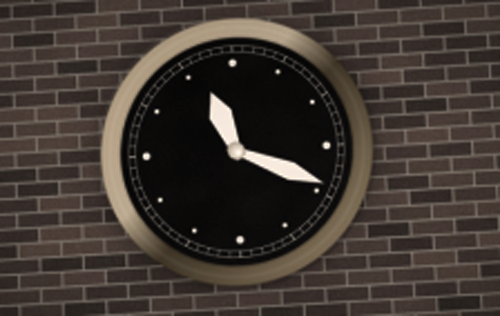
11:19
